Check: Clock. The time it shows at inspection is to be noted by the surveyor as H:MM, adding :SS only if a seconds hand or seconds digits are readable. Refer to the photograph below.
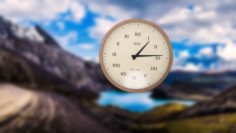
1:14
